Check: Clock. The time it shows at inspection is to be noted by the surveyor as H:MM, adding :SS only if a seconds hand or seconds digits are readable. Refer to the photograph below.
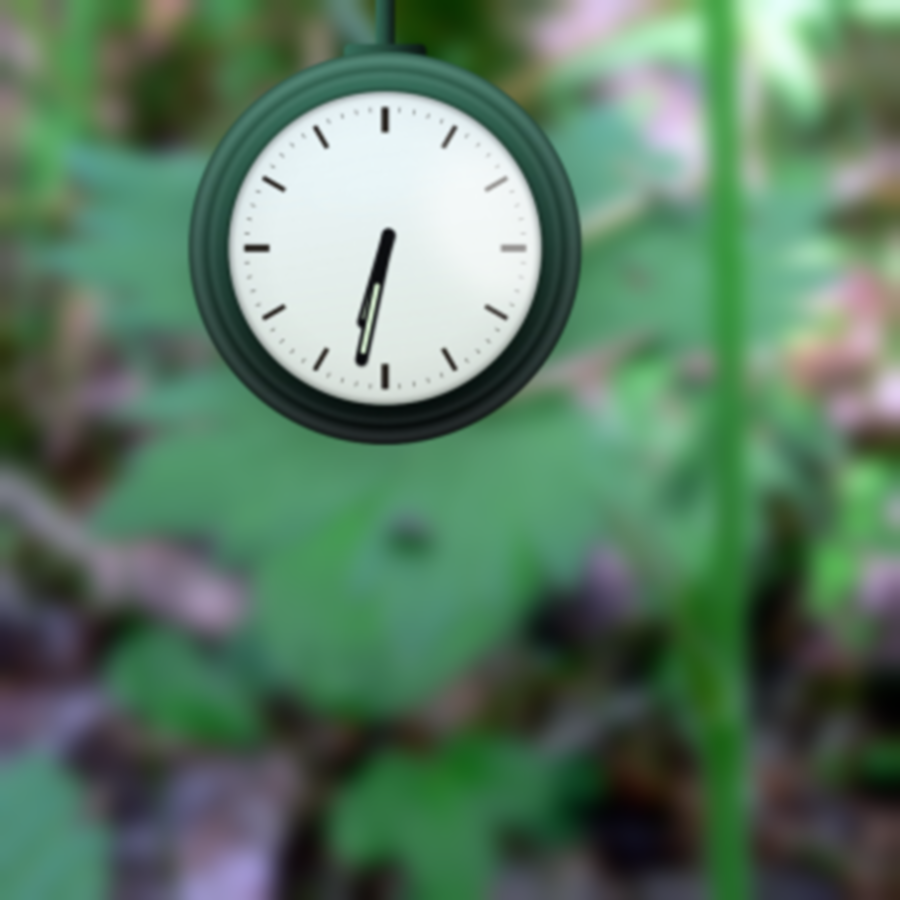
6:32
